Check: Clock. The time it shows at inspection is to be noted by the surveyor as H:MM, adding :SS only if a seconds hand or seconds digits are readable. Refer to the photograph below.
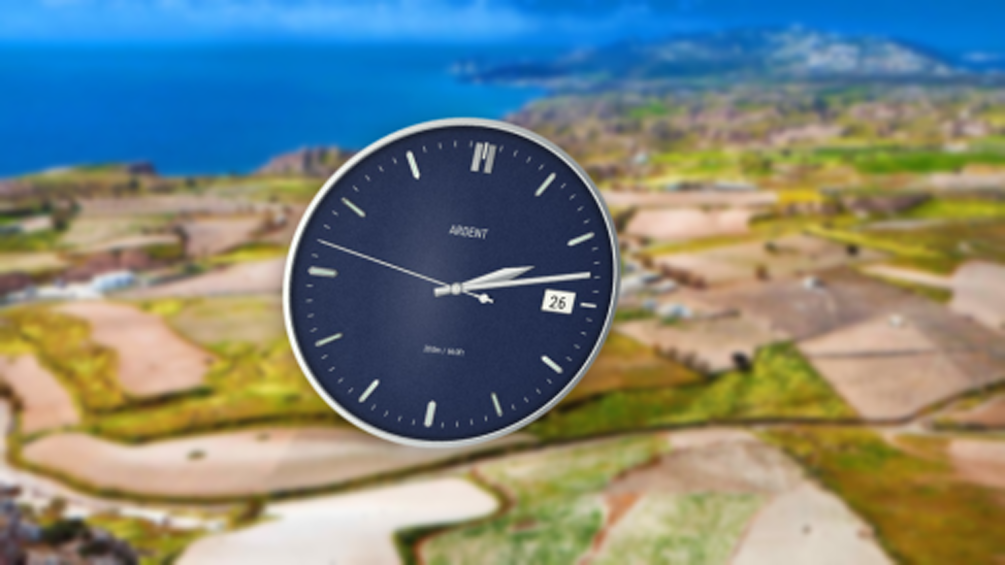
2:12:47
